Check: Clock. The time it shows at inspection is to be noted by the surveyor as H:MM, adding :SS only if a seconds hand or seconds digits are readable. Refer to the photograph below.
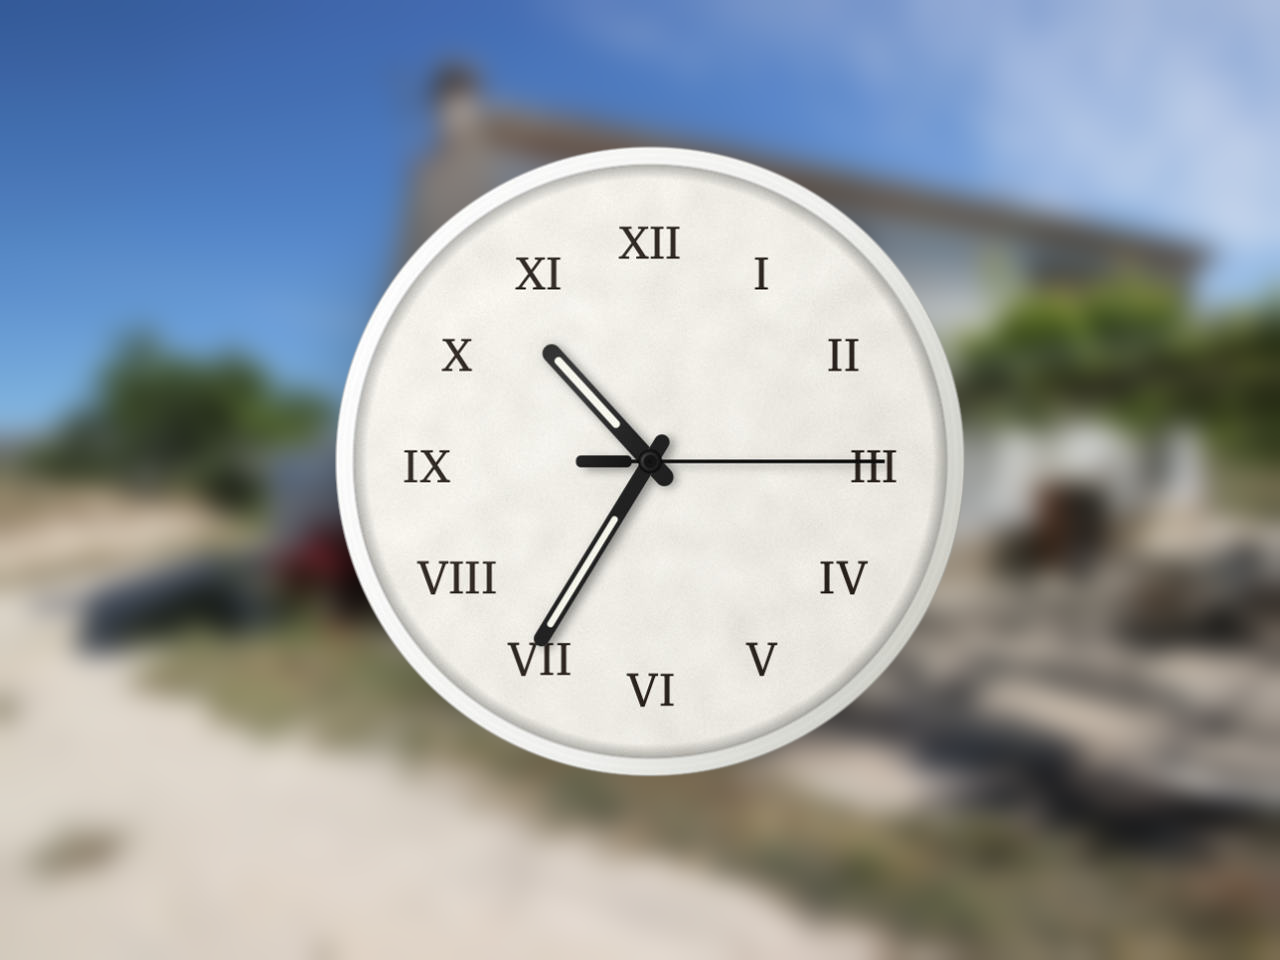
10:35:15
